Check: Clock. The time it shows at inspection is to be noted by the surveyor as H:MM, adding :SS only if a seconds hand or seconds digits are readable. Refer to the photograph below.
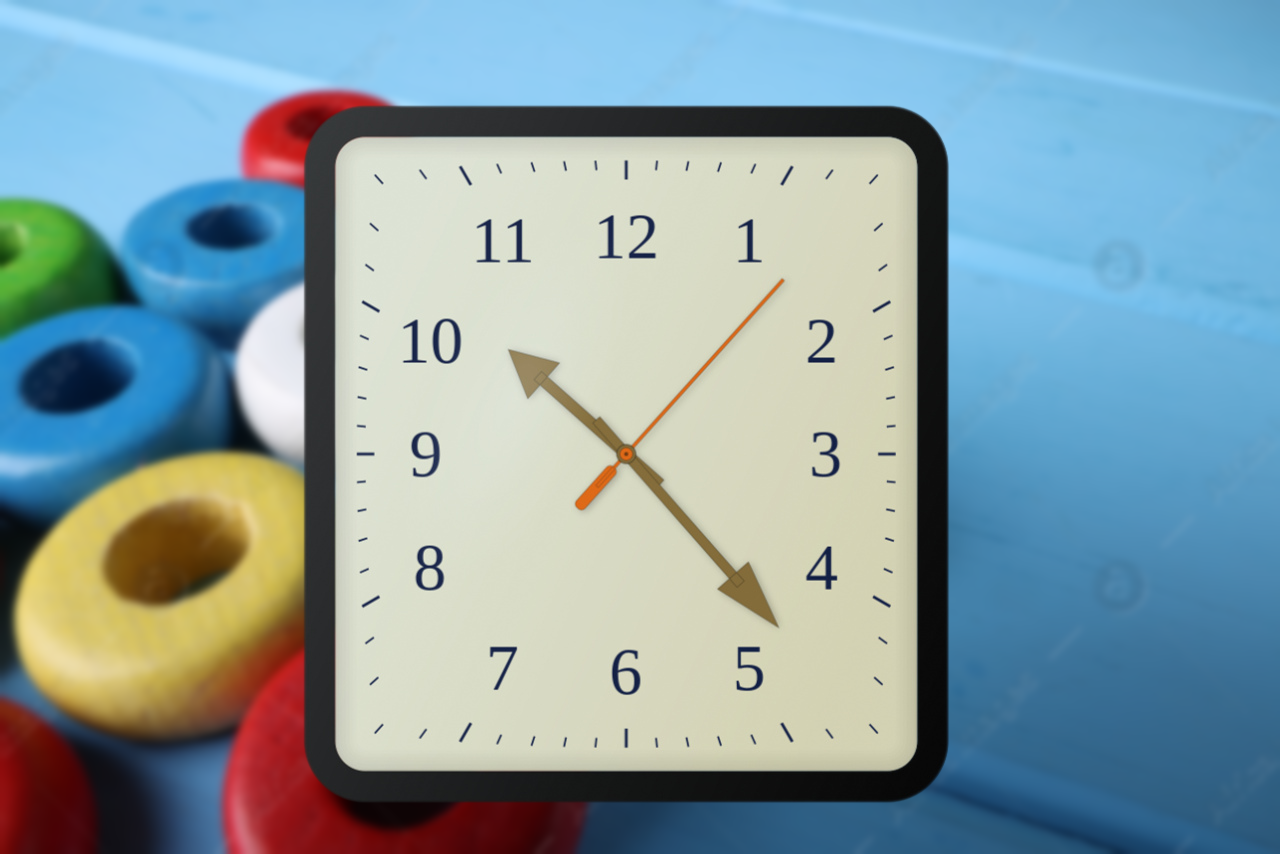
10:23:07
